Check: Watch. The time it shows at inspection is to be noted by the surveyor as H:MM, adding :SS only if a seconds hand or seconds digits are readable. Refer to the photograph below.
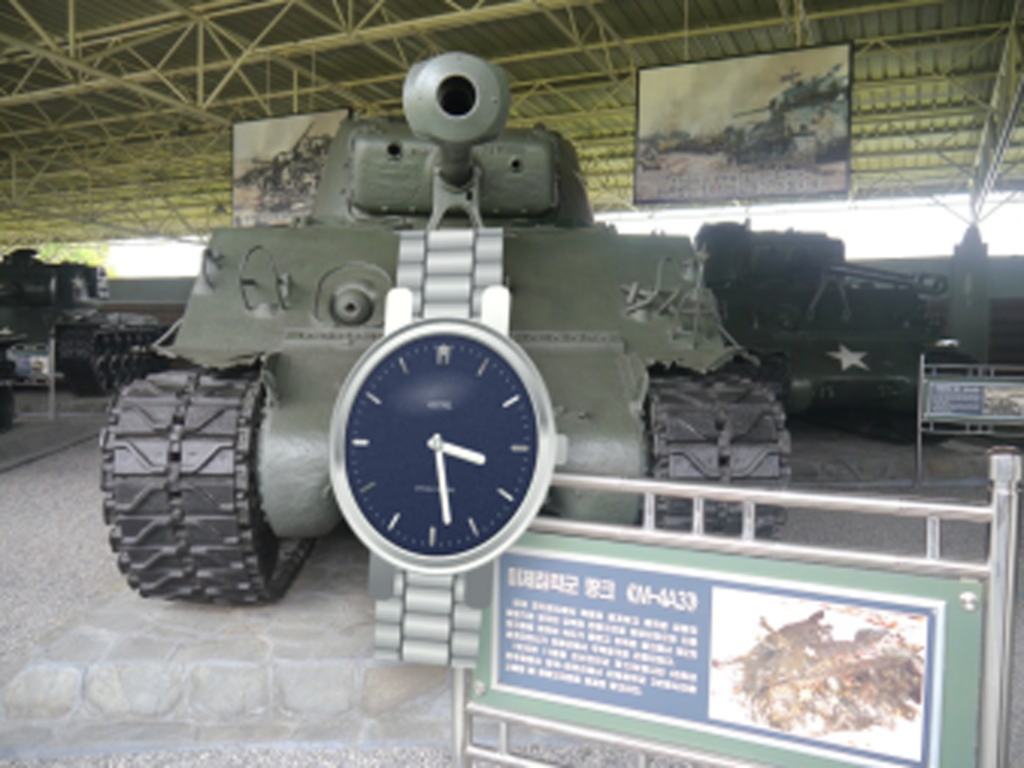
3:28
